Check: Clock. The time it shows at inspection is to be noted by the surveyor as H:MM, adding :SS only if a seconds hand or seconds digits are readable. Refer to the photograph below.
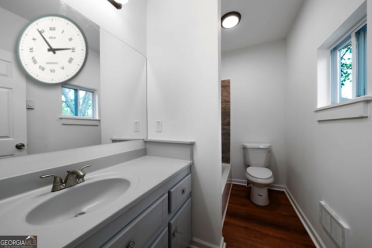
2:54
